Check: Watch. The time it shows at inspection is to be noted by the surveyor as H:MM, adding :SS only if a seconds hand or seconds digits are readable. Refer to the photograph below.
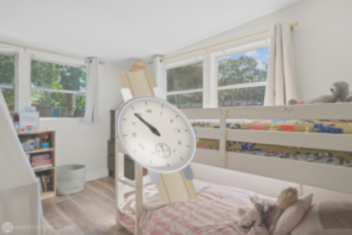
10:54
